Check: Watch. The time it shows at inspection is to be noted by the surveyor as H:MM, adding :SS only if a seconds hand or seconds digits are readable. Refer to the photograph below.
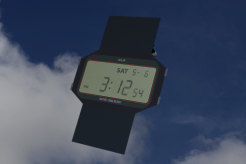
3:12:54
